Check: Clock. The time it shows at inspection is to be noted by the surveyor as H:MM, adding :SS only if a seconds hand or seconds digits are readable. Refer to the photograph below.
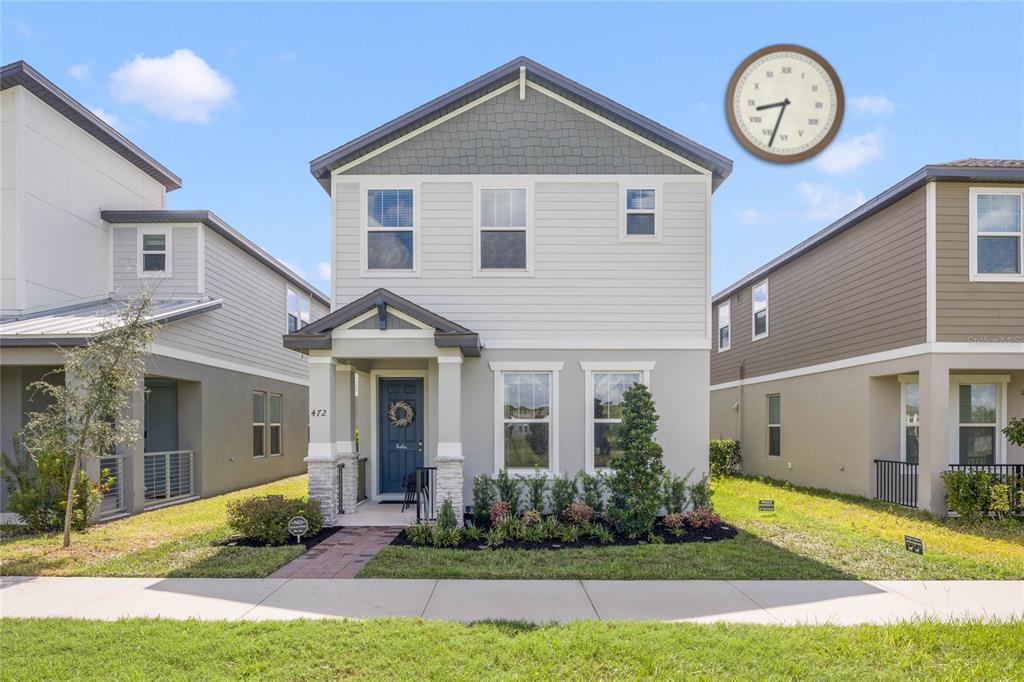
8:33
